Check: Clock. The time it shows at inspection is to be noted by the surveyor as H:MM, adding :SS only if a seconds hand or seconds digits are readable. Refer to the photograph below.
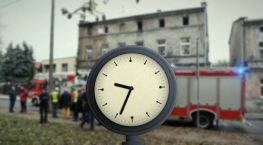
9:34
